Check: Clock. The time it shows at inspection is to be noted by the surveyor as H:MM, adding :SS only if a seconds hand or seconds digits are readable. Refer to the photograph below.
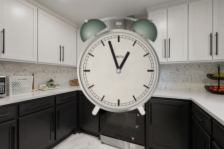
12:57
